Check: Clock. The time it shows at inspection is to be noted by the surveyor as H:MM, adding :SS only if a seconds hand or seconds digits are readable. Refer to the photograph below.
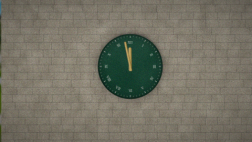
11:58
